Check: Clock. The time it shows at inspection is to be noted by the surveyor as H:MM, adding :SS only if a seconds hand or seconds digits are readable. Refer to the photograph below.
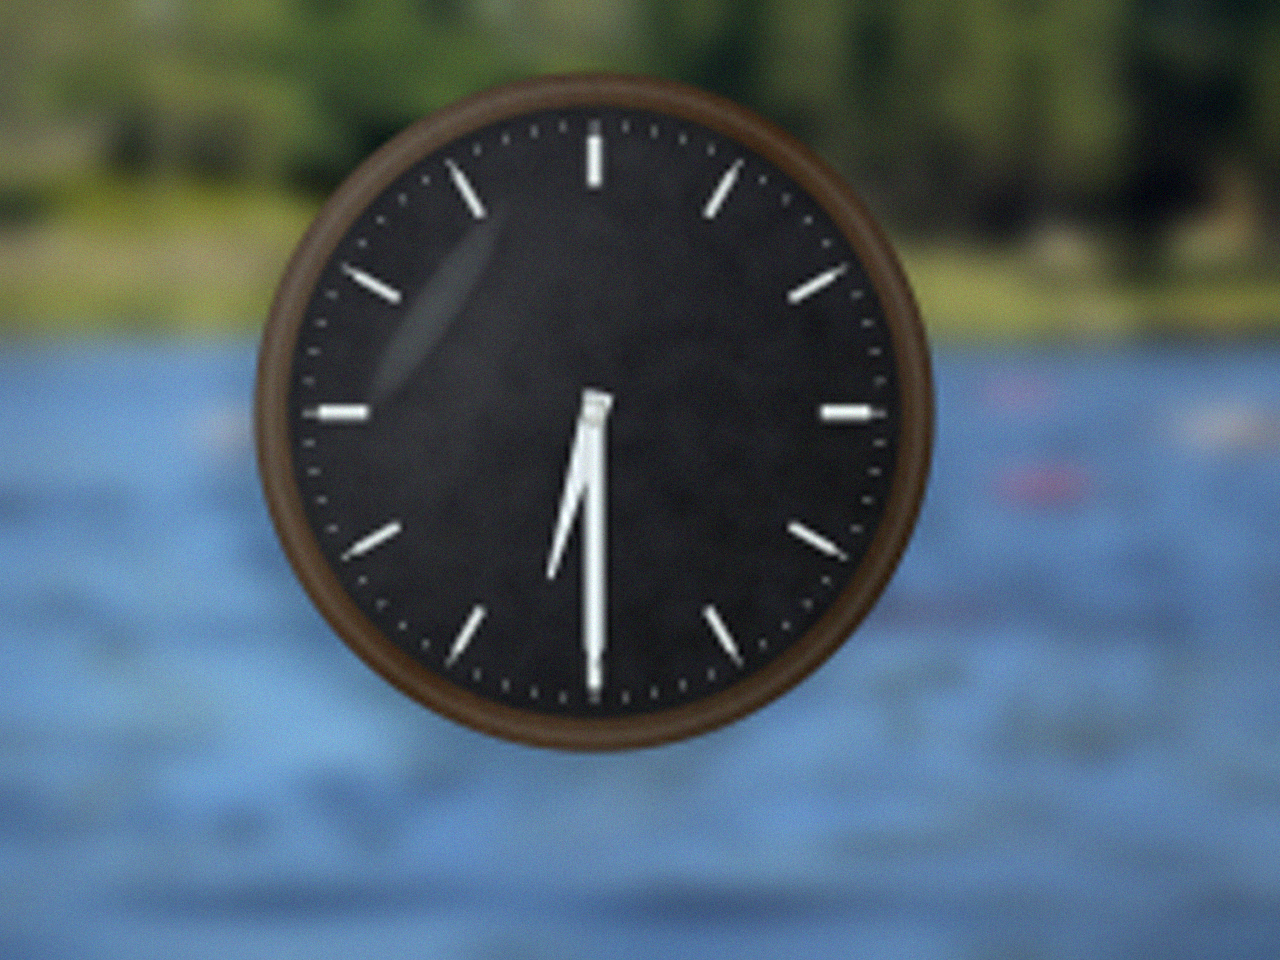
6:30
